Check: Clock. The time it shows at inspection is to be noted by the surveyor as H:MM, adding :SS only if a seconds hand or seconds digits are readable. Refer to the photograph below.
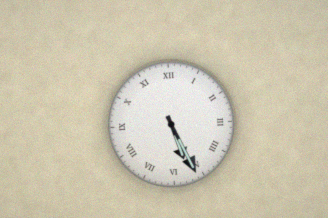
5:26
